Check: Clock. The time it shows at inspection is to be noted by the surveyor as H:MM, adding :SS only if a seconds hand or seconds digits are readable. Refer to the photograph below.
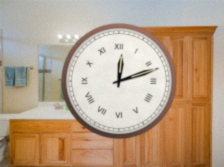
12:12
